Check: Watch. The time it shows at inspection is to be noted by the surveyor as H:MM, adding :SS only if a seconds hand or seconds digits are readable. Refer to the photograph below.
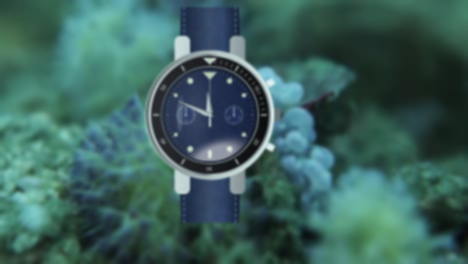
11:49
